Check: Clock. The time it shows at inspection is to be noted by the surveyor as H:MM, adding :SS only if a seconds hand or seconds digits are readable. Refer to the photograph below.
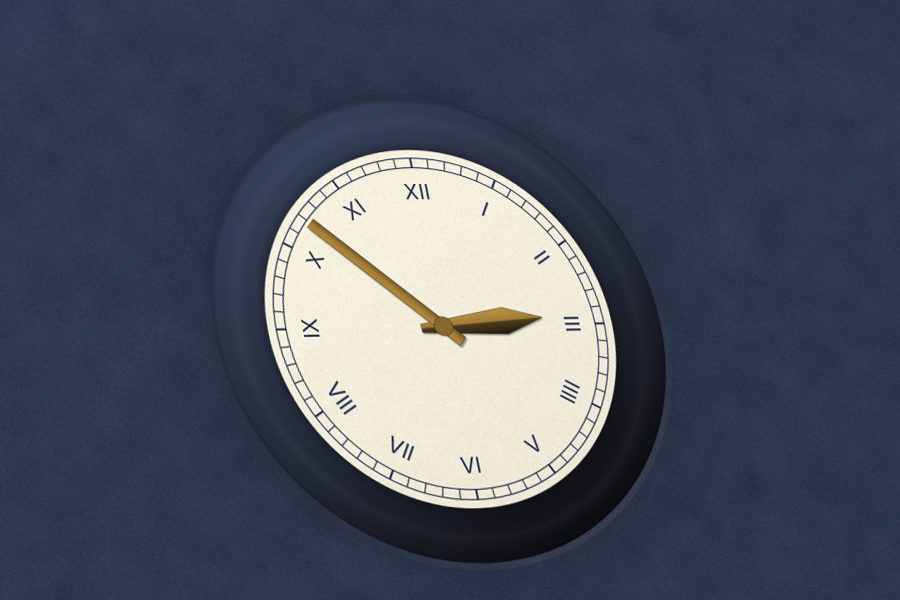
2:52
